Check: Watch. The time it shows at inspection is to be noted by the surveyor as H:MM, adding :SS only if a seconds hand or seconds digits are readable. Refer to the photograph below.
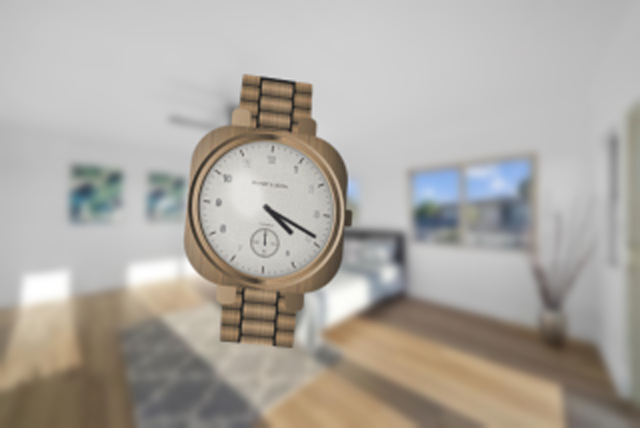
4:19
